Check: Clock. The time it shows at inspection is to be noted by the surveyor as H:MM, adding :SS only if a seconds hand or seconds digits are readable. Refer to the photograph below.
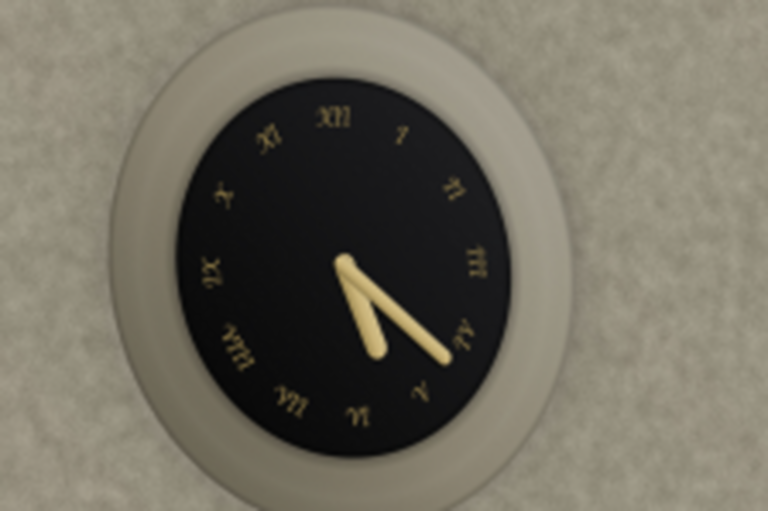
5:22
